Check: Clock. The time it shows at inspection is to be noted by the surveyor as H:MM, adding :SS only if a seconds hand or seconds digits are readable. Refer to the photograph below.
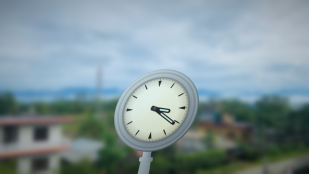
3:21
